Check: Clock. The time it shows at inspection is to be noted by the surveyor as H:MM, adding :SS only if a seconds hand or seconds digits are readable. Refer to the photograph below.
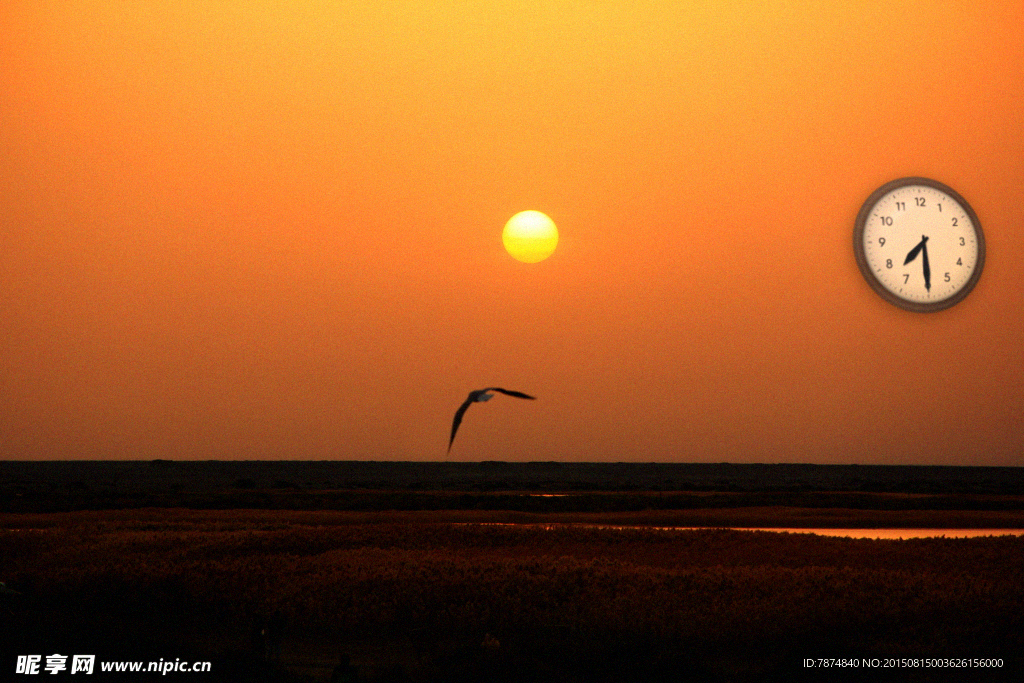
7:30
